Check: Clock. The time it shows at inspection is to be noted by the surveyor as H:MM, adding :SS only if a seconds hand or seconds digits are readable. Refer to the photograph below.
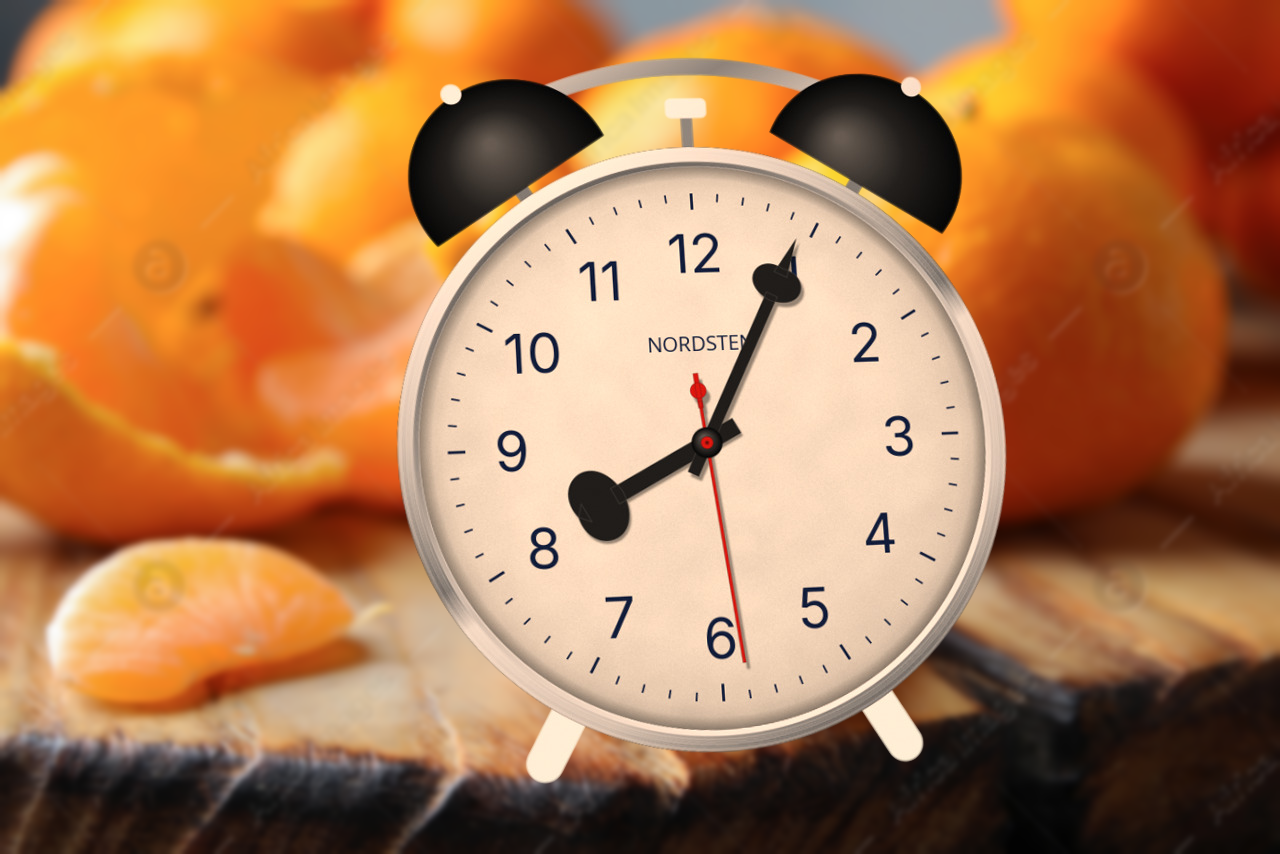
8:04:29
